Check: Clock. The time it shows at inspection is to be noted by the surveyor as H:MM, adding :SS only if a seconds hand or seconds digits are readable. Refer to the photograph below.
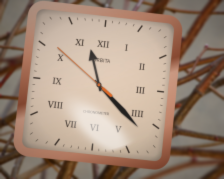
11:21:51
